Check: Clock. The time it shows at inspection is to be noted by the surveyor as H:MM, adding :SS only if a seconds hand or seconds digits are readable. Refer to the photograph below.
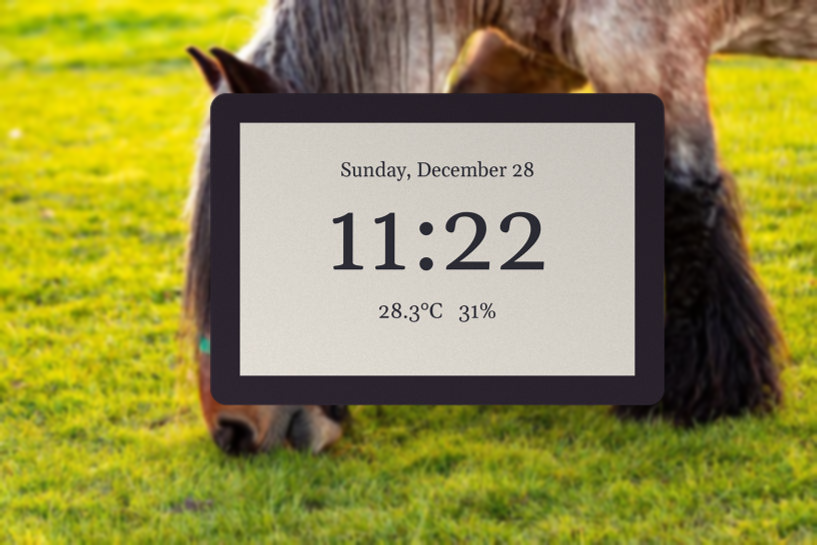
11:22
